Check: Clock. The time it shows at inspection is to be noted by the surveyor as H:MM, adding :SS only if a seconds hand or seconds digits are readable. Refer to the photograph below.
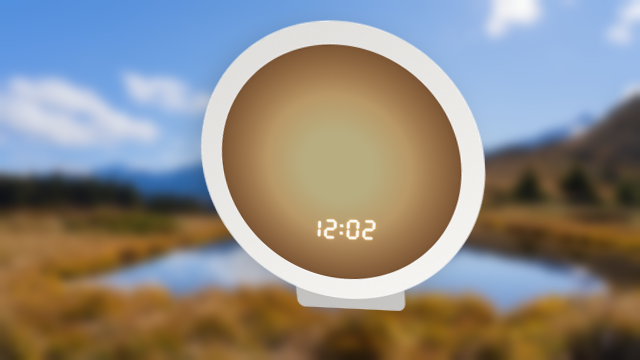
12:02
